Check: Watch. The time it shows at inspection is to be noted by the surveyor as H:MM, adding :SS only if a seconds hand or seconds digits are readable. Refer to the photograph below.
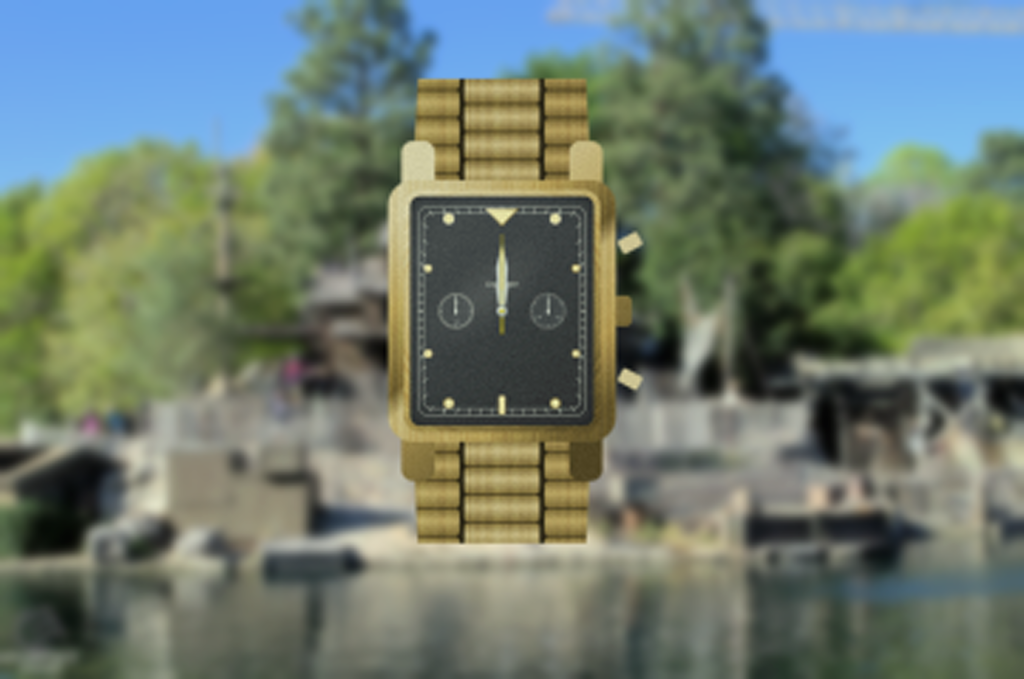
12:00
